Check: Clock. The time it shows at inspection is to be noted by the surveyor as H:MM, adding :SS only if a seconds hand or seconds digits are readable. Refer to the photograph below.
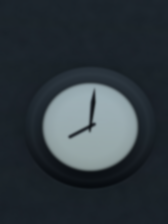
8:01
